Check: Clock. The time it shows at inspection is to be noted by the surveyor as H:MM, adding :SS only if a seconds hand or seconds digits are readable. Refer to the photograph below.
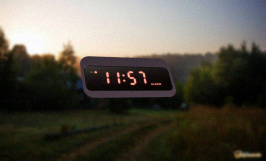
11:57
